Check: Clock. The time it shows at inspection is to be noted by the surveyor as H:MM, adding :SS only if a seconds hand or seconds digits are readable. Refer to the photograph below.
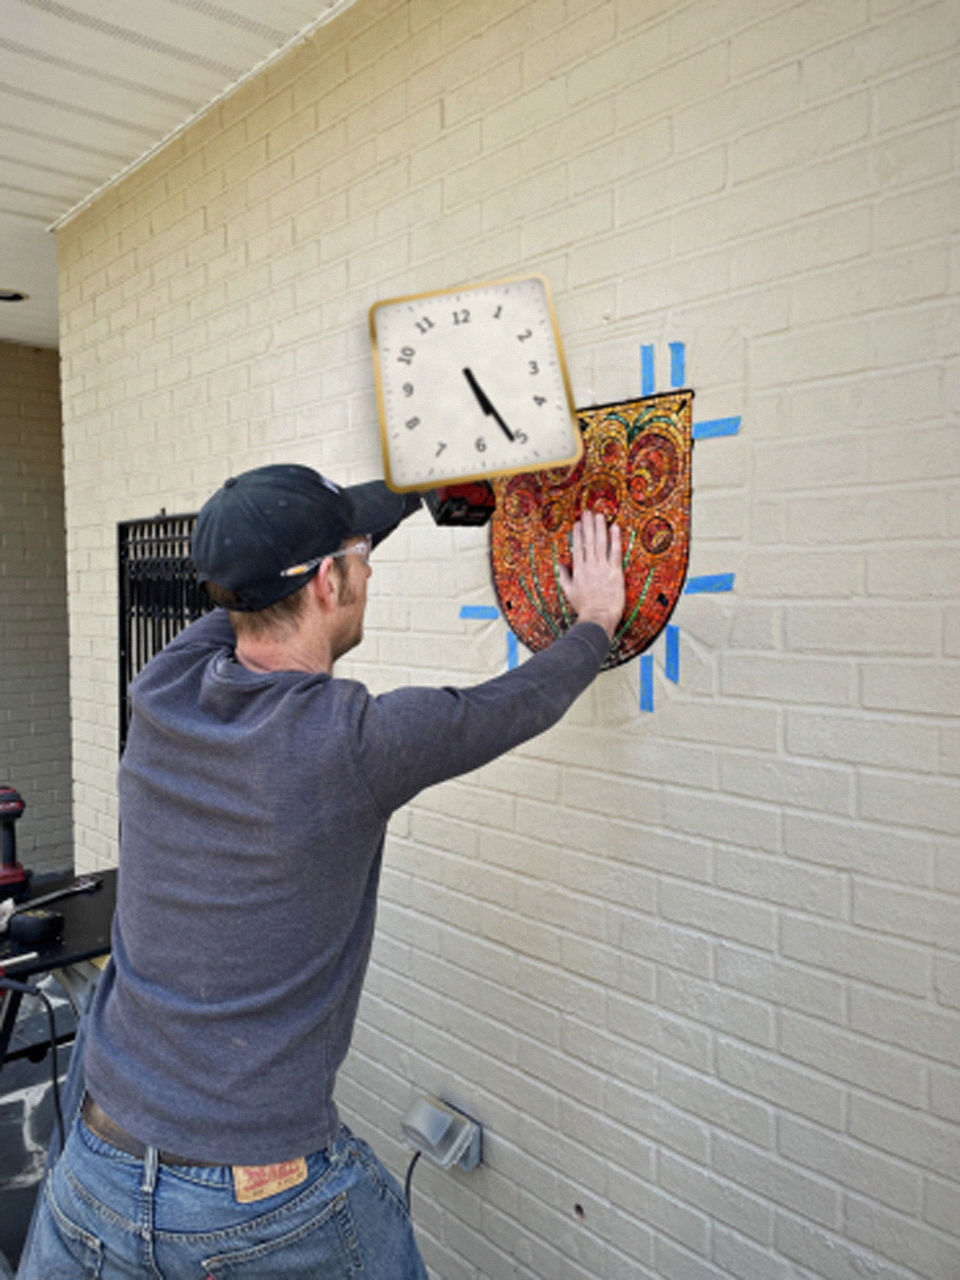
5:26
